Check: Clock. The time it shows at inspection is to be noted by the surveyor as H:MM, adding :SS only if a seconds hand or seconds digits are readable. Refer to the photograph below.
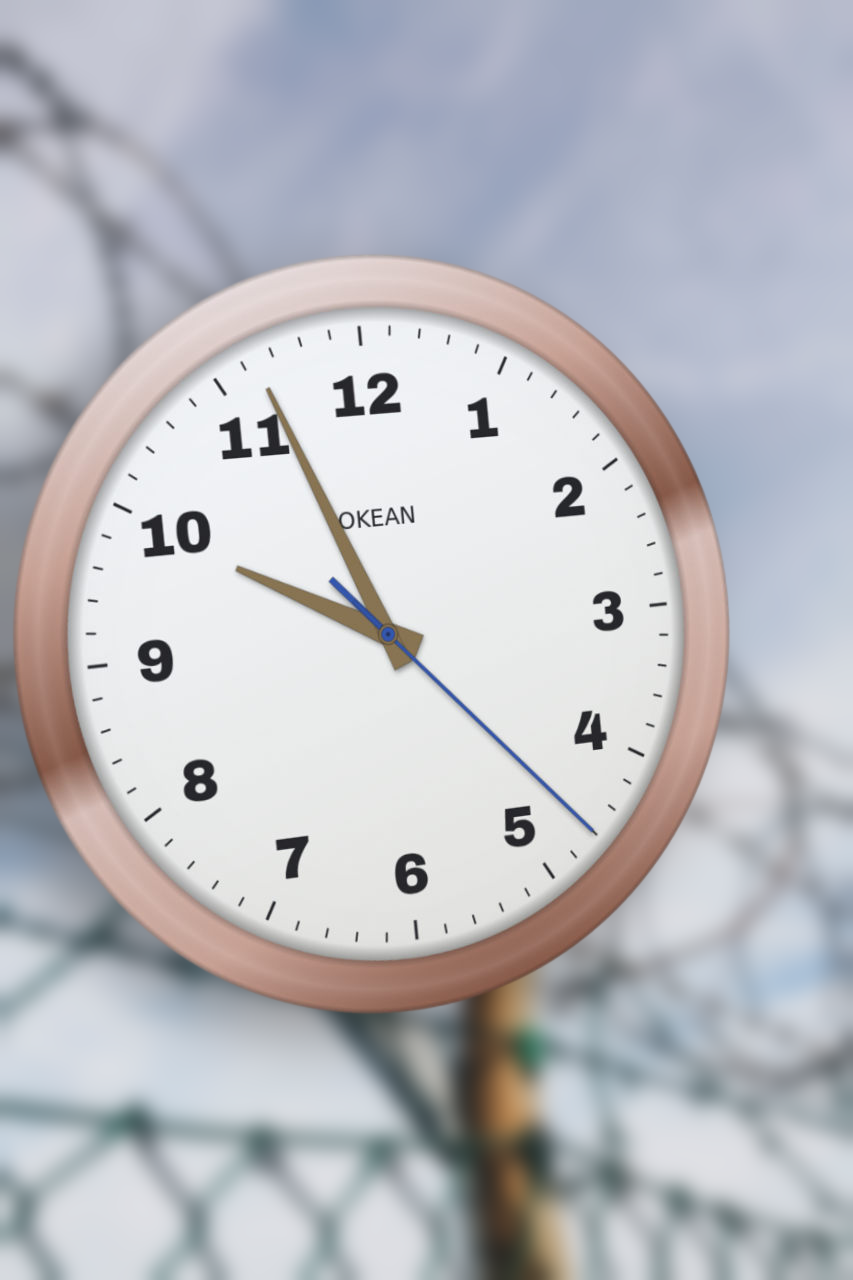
9:56:23
